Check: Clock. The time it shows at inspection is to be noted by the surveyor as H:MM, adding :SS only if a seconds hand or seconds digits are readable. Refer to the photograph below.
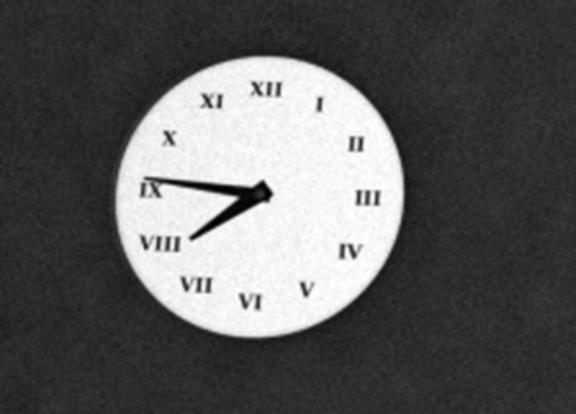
7:46
